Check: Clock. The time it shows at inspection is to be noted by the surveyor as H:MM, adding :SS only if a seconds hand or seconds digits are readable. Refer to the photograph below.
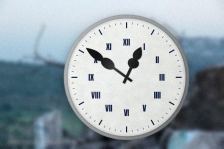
12:51
